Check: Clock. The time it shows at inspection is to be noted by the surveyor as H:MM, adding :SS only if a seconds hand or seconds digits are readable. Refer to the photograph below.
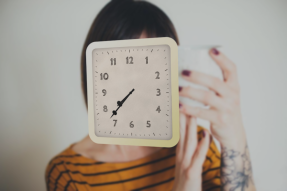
7:37
